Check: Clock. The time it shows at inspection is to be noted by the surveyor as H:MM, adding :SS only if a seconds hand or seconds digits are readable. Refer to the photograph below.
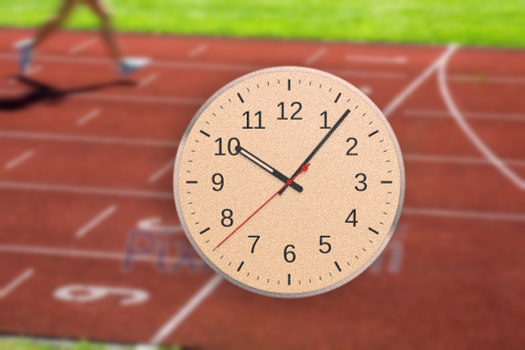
10:06:38
